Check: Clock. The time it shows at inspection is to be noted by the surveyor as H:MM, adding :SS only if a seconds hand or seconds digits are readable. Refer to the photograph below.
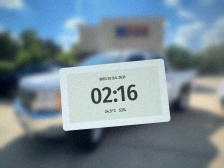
2:16
